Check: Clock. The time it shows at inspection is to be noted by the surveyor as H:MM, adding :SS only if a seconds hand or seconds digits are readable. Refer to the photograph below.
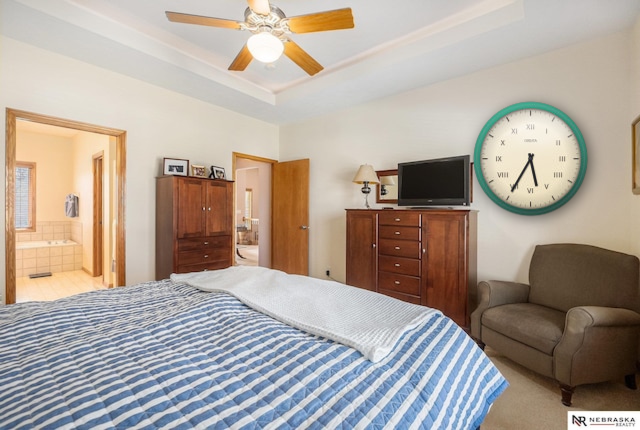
5:35
